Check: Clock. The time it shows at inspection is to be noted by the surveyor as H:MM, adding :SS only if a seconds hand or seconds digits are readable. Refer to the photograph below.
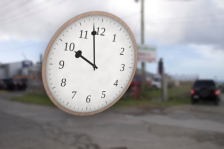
9:58
